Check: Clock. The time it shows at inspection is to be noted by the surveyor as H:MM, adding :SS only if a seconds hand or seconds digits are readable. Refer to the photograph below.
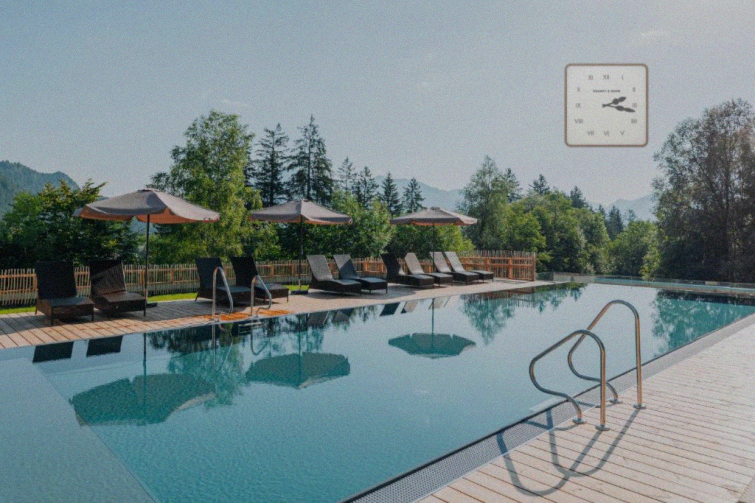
2:17
